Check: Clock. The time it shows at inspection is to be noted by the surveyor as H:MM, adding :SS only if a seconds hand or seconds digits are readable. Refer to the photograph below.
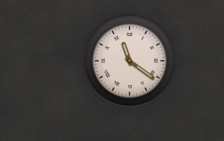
11:21
